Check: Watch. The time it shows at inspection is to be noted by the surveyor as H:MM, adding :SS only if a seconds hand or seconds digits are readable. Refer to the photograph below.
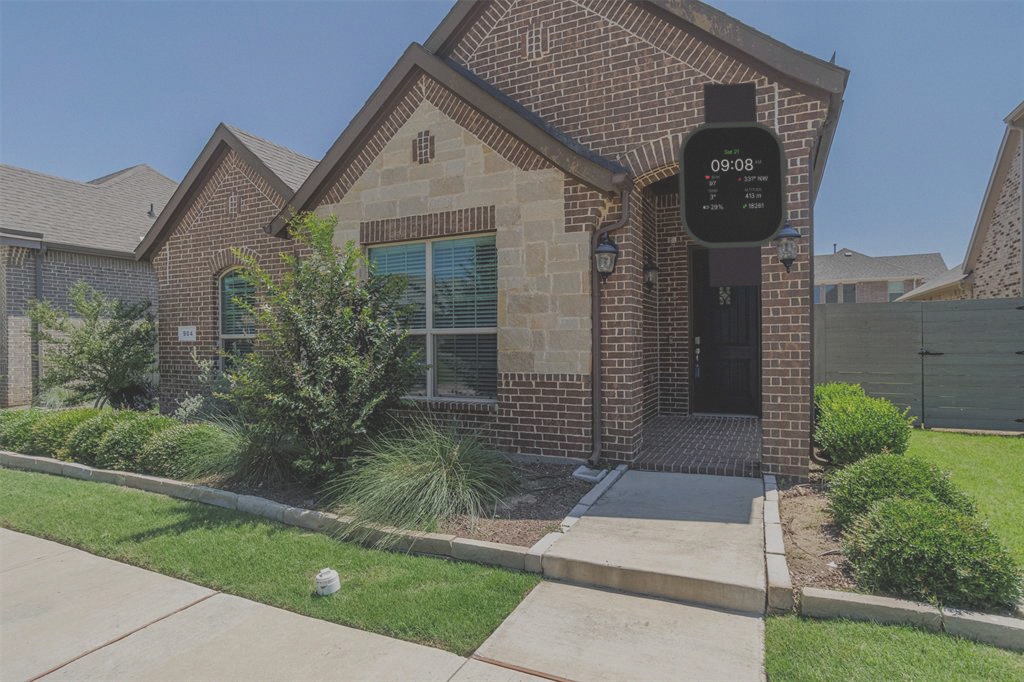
9:08
